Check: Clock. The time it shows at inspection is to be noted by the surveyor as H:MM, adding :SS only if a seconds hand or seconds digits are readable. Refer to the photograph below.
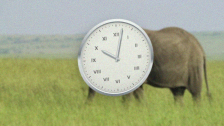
10:02
